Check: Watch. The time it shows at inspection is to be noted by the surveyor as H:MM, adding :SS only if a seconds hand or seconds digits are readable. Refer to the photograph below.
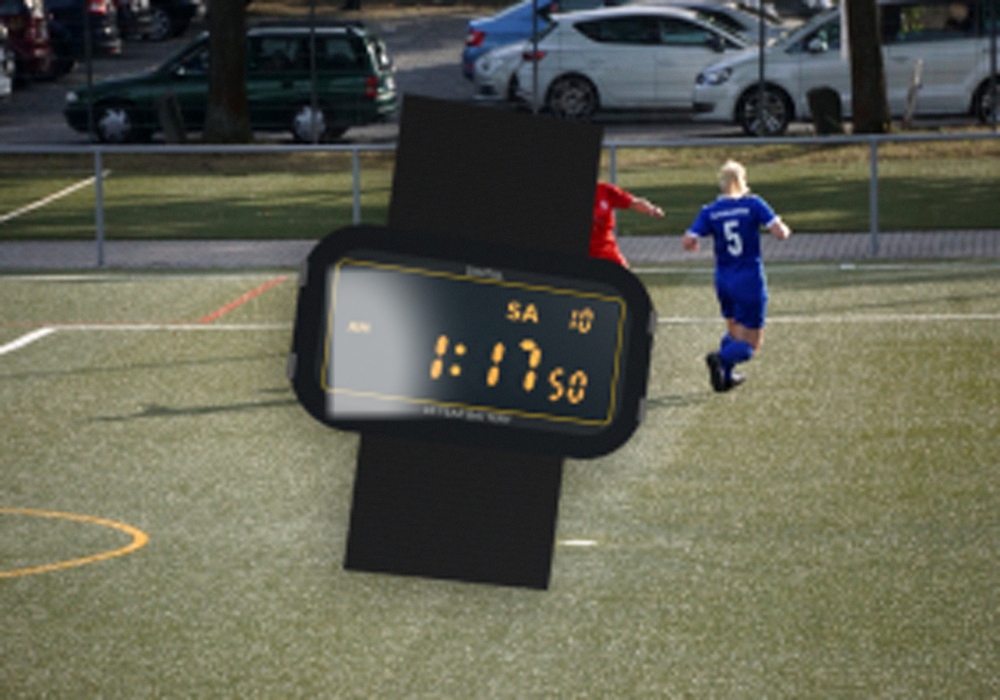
1:17:50
